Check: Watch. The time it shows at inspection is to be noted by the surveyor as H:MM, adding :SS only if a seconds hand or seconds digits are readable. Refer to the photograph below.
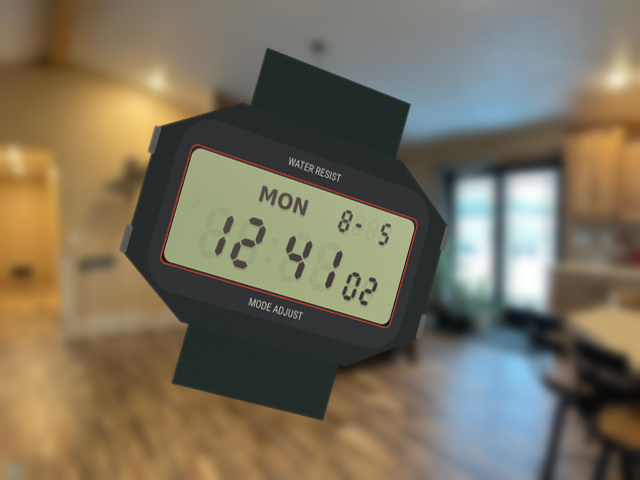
12:41:02
